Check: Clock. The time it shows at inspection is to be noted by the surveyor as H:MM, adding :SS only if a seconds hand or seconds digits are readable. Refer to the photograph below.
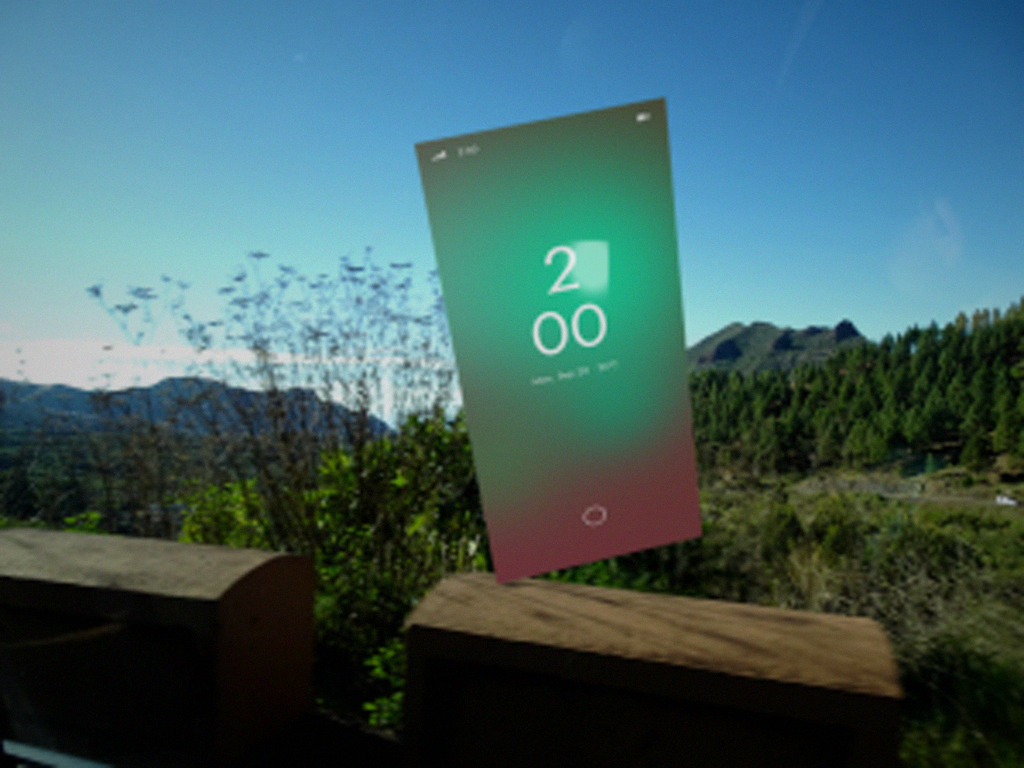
2:00
